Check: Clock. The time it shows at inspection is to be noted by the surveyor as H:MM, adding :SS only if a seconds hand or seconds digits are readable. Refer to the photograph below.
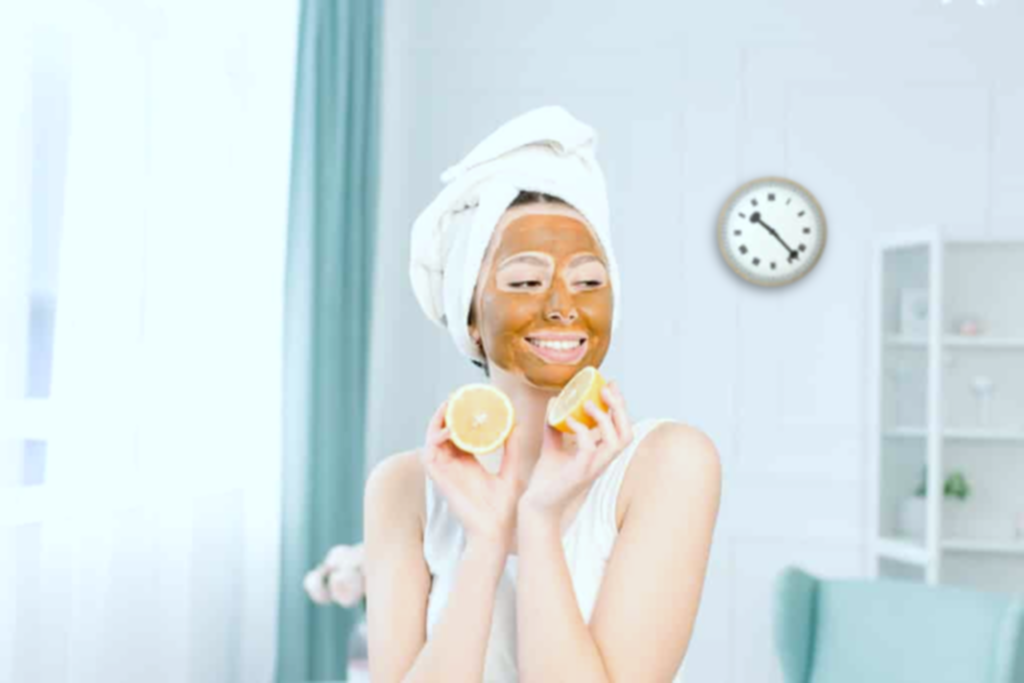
10:23
